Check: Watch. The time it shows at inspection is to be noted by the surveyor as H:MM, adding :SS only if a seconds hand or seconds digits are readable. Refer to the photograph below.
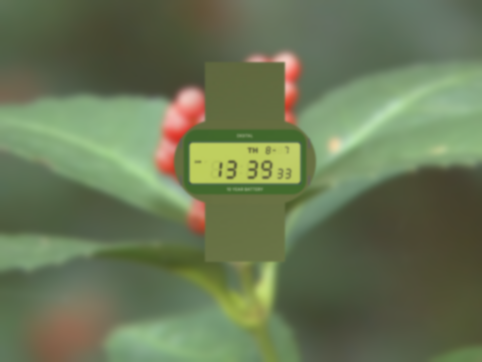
13:39
